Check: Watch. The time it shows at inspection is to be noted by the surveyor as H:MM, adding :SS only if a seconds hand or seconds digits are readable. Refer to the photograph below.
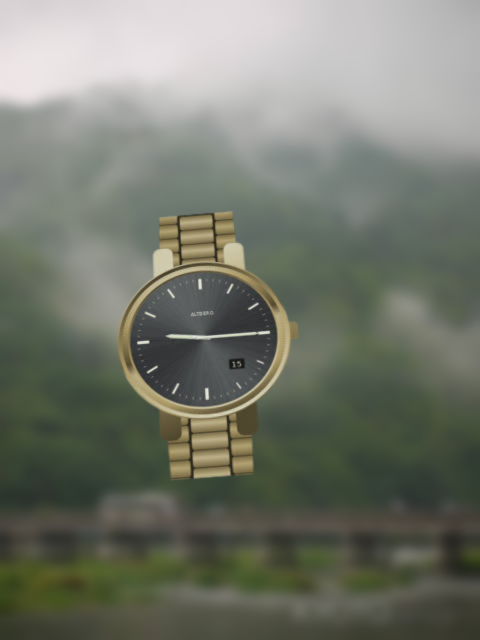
9:15
